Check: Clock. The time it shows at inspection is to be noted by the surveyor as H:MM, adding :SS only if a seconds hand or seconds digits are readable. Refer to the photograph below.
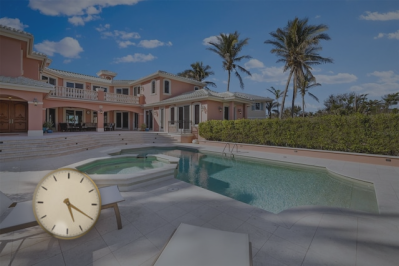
5:20
